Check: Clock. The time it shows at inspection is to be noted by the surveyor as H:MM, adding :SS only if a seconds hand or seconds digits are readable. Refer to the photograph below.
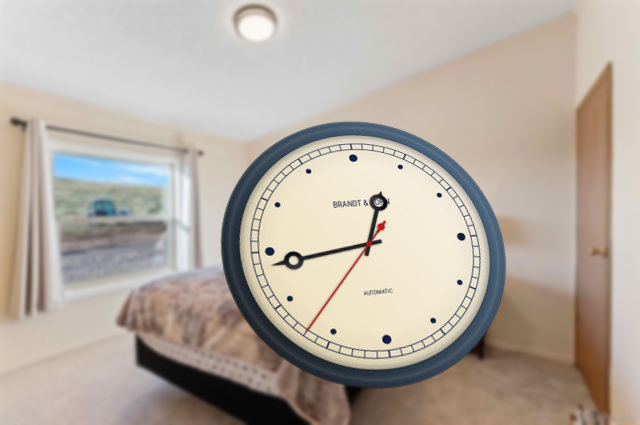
12:43:37
